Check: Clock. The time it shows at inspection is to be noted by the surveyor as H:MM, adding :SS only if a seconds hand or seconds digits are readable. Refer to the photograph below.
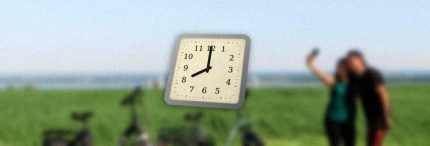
8:00
